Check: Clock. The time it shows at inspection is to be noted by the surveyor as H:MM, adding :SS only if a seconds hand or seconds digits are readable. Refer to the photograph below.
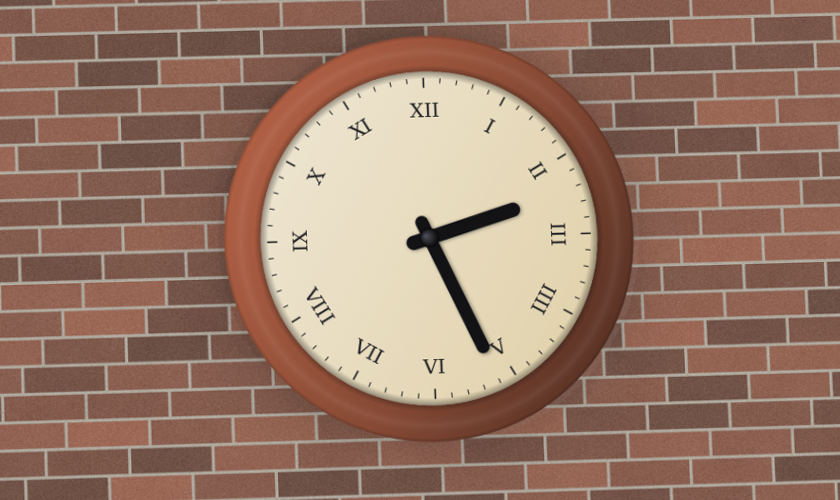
2:26
